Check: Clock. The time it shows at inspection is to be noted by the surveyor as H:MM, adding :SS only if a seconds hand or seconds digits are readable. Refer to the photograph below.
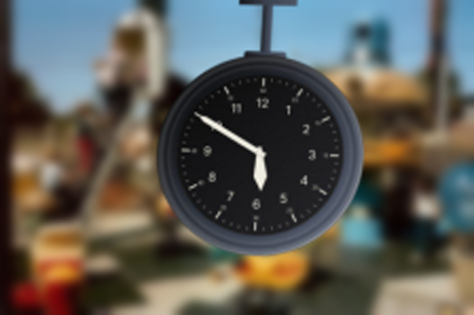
5:50
